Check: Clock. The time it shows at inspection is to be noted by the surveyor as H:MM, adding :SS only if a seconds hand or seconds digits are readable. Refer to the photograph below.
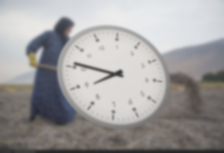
8:51
